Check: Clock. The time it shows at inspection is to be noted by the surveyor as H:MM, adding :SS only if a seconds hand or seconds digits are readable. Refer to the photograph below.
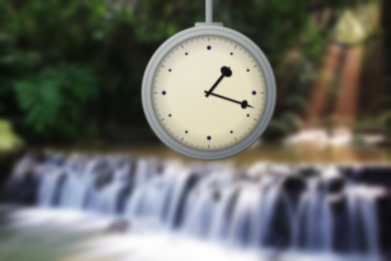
1:18
